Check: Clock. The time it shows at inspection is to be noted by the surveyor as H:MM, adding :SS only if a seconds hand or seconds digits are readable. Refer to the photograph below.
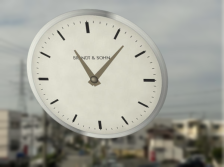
11:07
